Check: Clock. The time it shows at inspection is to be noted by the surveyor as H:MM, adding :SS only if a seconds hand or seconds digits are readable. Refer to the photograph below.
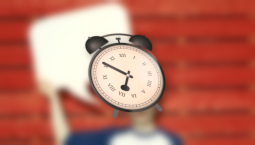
6:51
